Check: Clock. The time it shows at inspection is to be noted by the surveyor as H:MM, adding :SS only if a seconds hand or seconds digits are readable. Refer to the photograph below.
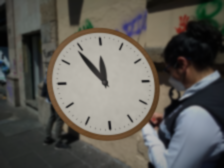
11:54
